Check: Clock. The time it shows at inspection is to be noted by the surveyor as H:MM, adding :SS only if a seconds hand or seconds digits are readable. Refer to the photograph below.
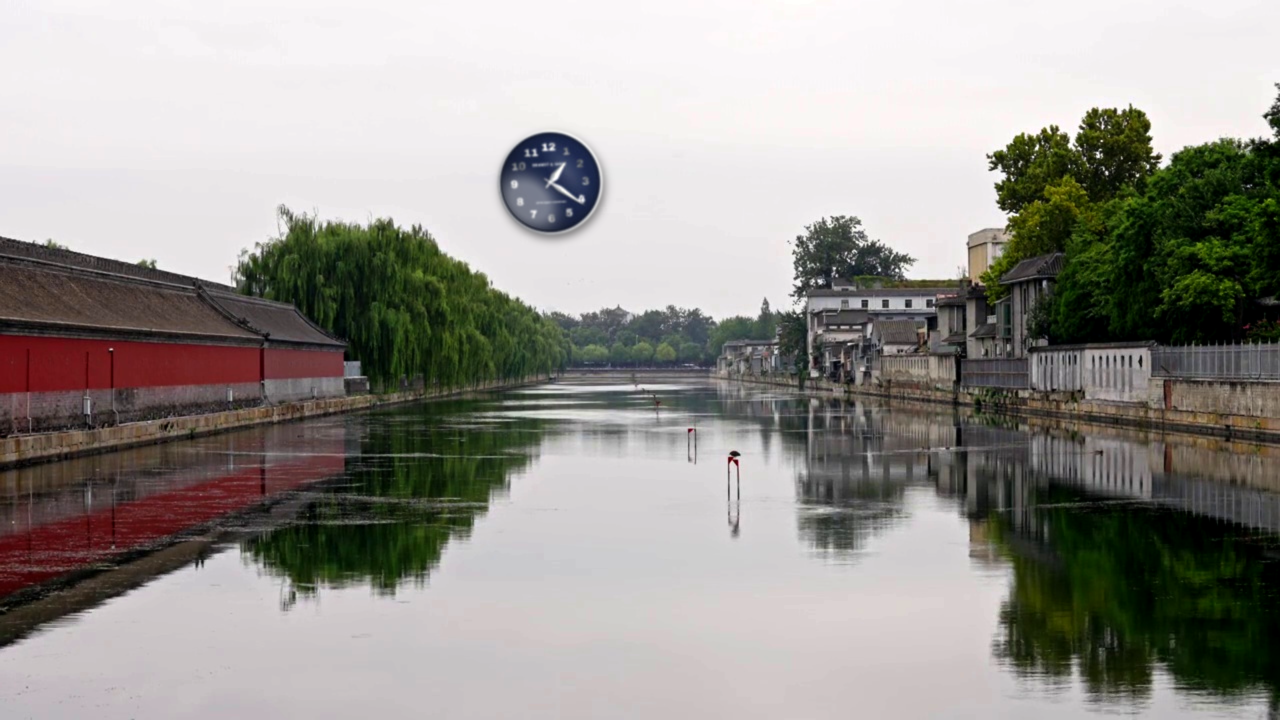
1:21
